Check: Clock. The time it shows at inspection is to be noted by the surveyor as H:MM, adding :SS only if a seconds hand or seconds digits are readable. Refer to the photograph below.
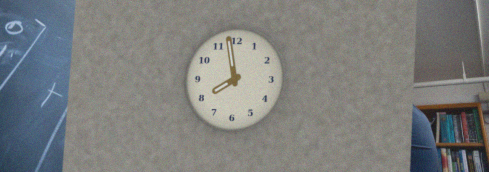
7:58
